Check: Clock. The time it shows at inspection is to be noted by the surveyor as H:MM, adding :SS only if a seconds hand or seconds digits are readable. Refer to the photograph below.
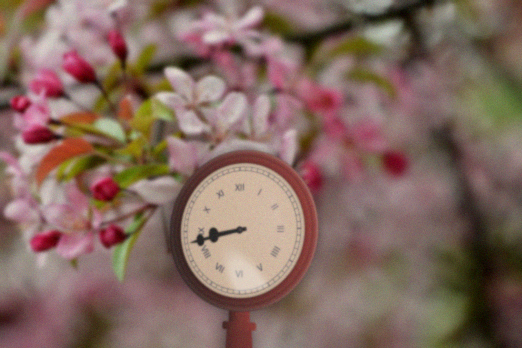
8:43
